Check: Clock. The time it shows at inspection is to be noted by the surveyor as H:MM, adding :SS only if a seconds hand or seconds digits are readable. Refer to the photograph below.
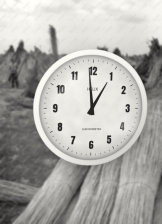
12:59
